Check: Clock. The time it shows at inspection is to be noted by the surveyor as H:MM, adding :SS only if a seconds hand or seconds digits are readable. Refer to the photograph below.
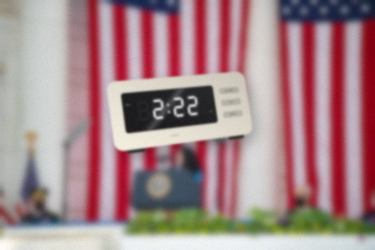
2:22
